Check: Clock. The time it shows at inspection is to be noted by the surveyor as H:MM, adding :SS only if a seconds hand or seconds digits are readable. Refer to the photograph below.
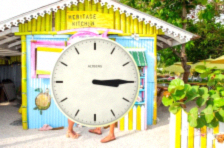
3:15
